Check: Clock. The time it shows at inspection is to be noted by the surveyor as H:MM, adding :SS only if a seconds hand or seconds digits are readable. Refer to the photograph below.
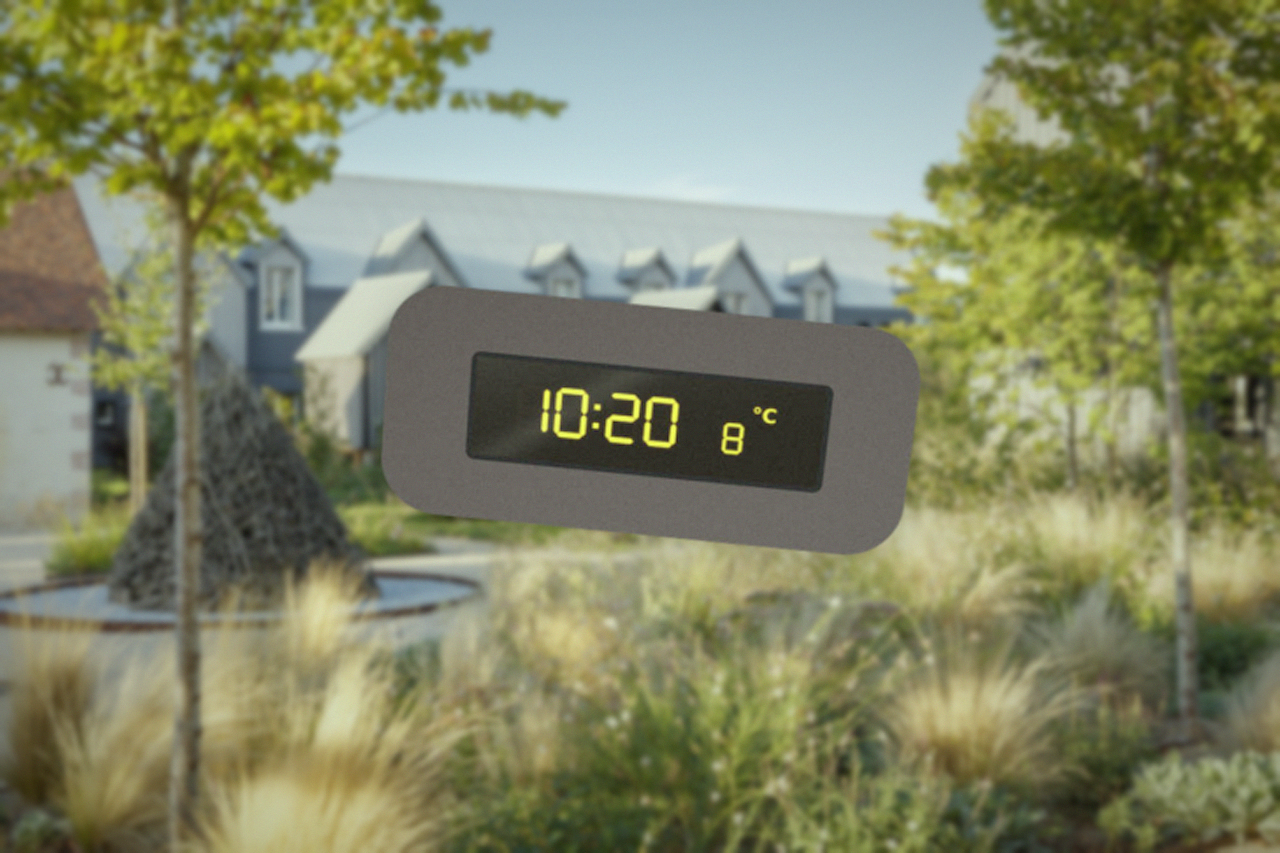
10:20
